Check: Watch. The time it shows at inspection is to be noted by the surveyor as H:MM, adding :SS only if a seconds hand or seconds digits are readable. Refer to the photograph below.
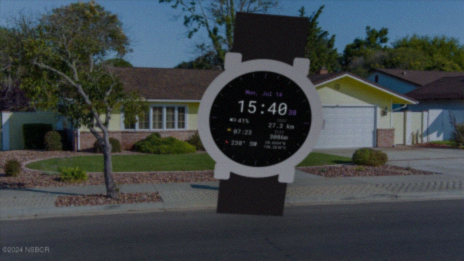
15:40
